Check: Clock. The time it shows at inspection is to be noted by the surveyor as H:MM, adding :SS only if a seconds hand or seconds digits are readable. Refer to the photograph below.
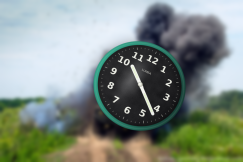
10:22
